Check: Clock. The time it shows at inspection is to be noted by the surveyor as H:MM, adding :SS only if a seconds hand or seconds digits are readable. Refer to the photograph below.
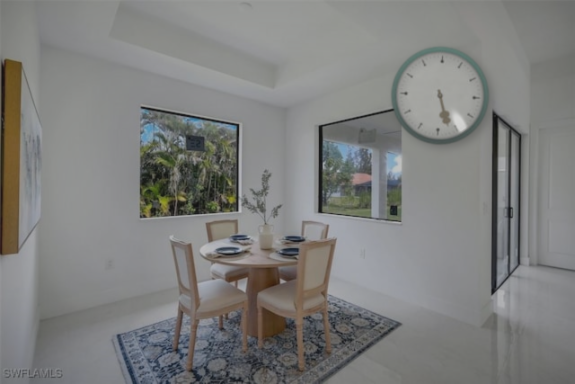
5:27
